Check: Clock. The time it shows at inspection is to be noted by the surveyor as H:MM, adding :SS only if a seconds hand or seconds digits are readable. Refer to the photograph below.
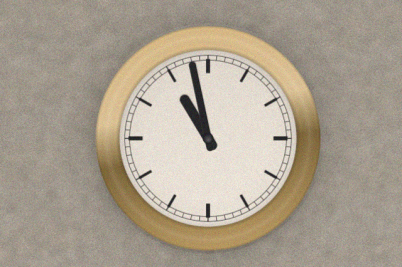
10:58
